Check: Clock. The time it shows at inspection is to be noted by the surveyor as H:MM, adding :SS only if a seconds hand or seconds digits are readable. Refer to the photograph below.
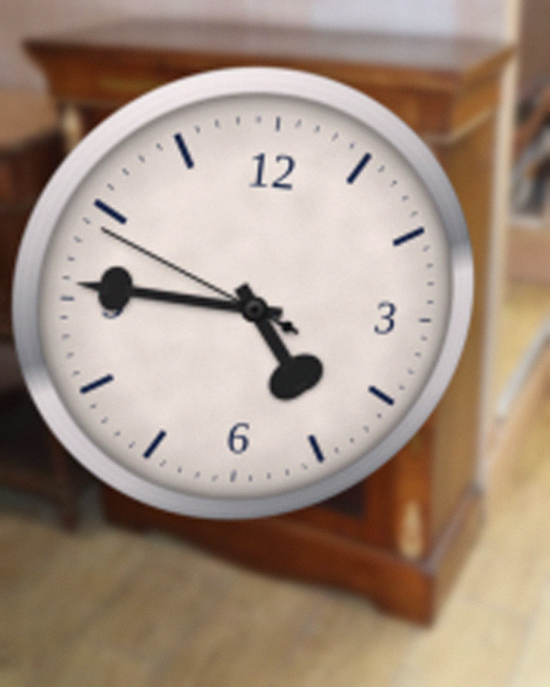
4:45:49
